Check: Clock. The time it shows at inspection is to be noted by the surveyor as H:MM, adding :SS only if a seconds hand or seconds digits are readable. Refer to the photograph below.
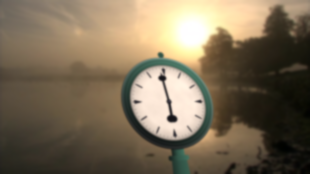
5:59
